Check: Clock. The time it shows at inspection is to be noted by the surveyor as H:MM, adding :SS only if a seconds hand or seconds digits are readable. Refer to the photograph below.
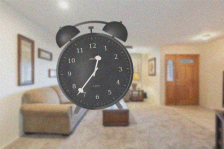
12:37
